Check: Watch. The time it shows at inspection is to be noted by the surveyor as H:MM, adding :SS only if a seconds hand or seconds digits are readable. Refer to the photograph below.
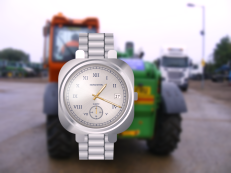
1:19
